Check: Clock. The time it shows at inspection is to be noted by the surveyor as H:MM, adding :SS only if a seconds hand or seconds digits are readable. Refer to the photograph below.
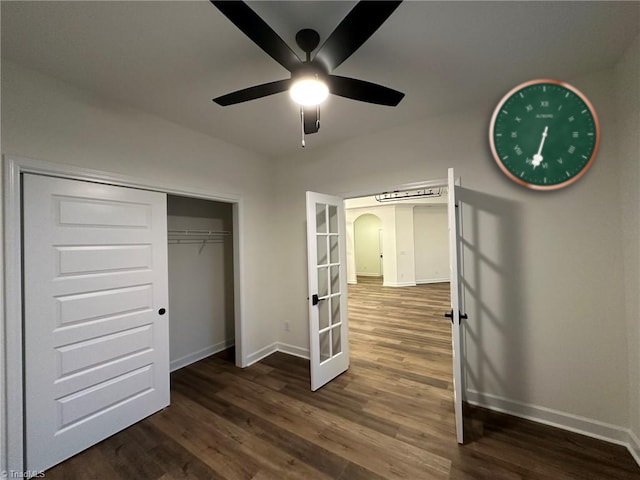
6:33
